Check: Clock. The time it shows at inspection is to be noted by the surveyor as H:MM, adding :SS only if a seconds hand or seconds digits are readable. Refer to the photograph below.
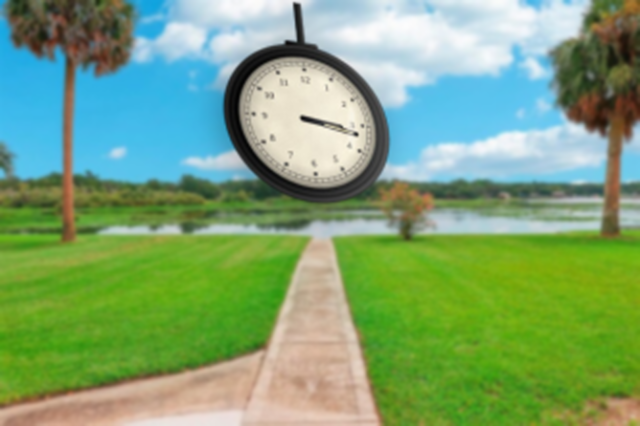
3:17
